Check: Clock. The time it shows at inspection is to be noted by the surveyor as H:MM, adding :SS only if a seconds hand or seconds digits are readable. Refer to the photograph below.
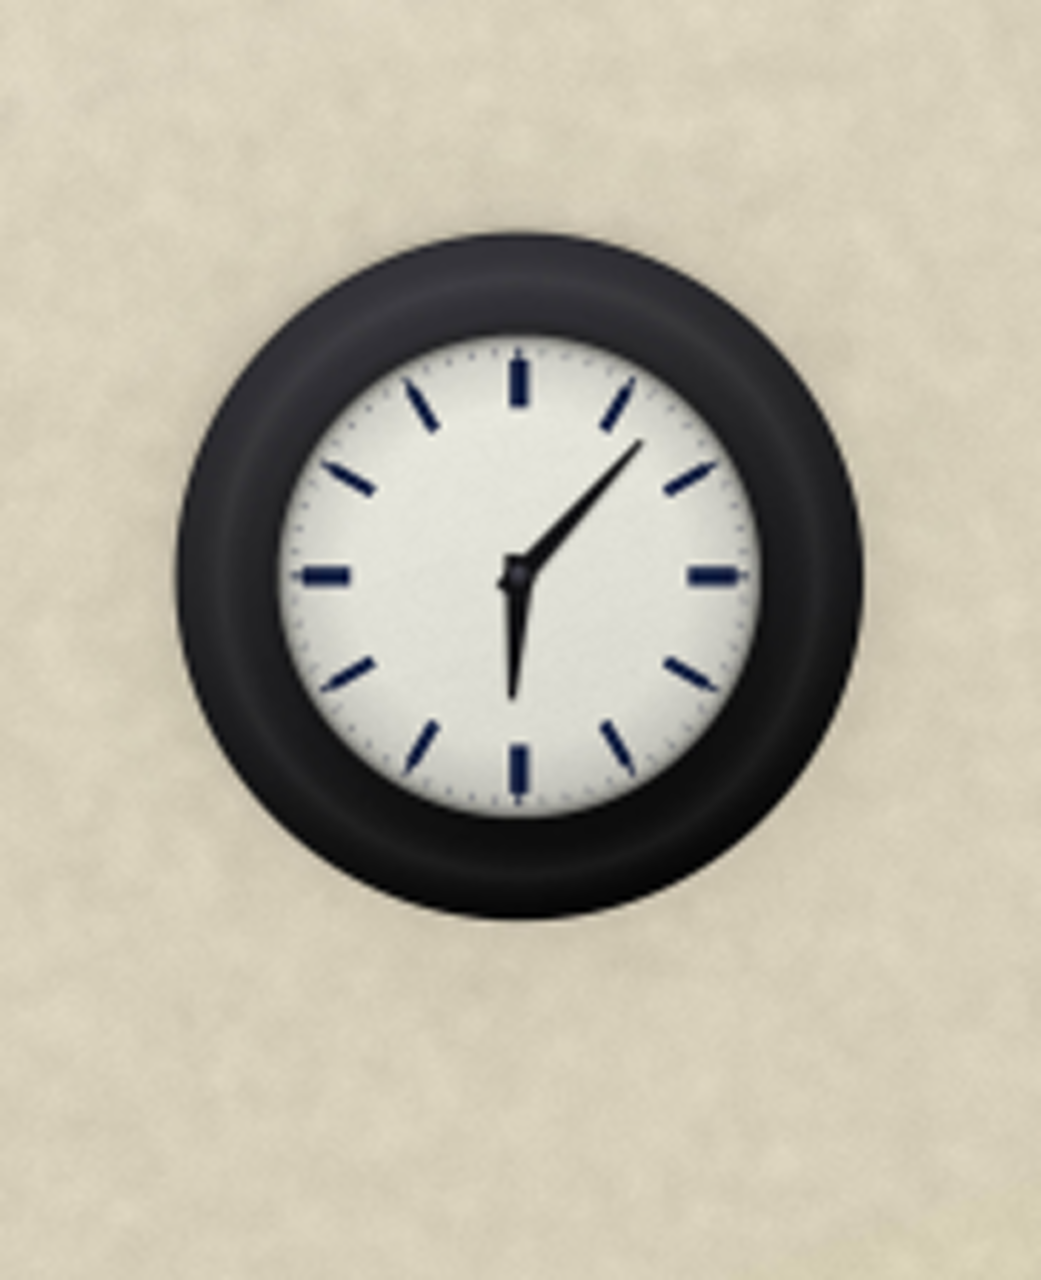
6:07
